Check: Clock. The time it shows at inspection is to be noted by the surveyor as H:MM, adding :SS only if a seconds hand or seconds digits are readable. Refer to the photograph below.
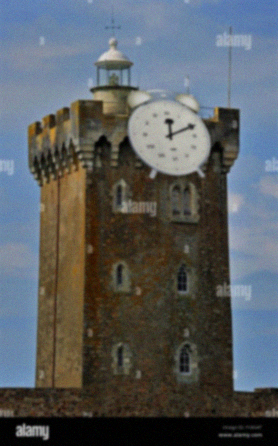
12:11
